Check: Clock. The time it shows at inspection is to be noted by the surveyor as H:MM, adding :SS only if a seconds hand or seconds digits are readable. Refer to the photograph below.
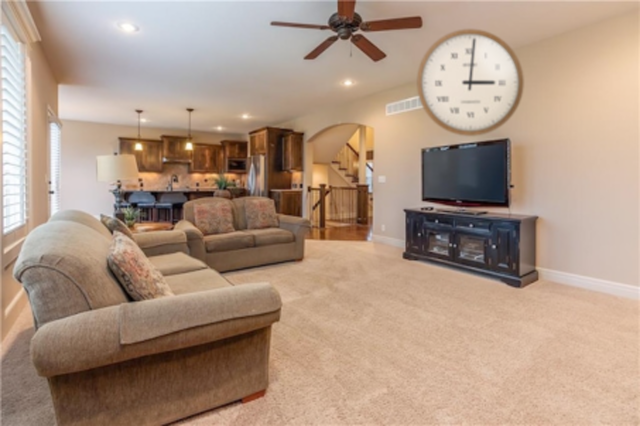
3:01
